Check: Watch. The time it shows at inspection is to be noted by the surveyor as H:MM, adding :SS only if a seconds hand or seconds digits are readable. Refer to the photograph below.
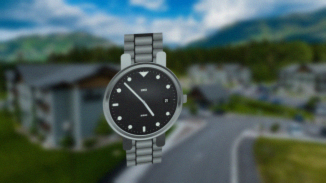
4:53
